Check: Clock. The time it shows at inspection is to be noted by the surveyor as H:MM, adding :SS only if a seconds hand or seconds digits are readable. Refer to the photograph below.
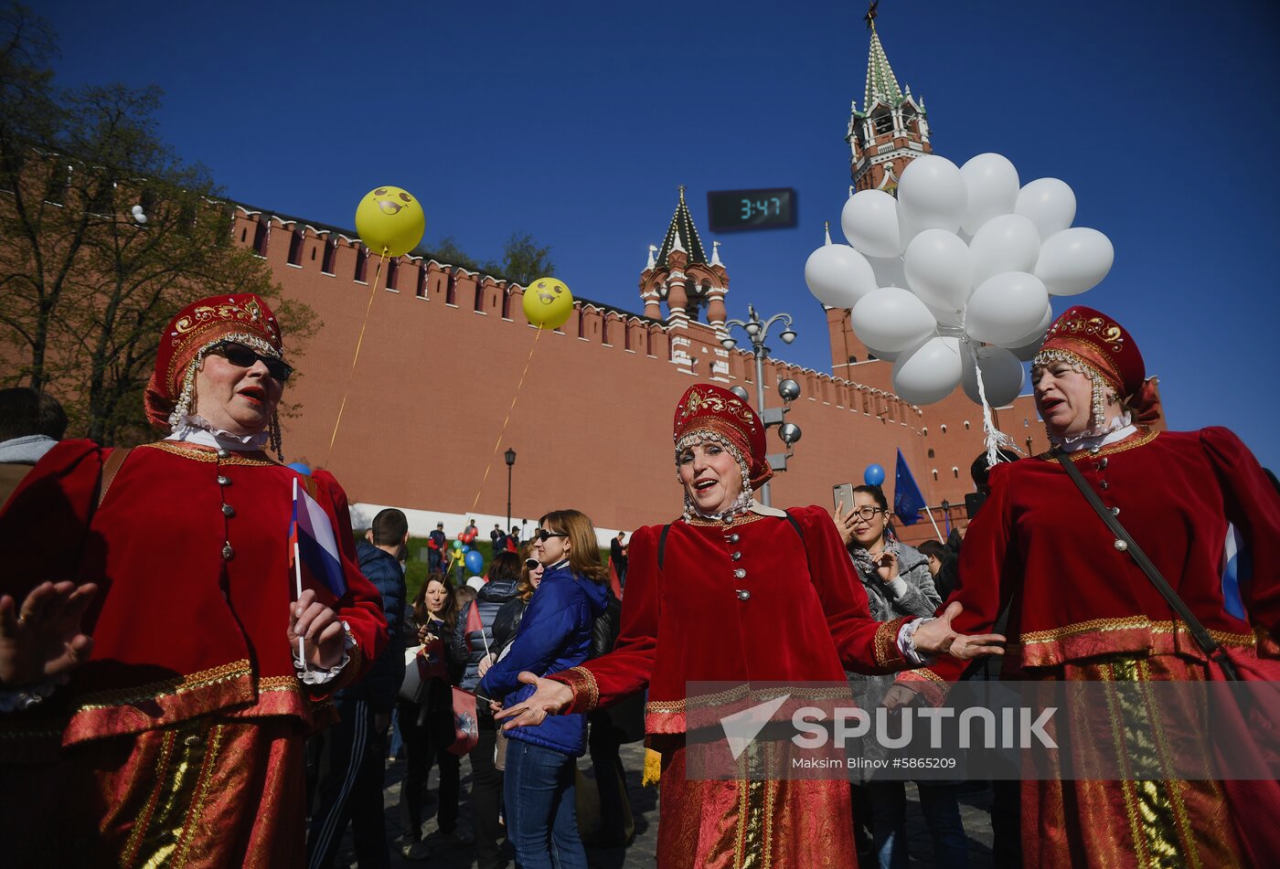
3:47
